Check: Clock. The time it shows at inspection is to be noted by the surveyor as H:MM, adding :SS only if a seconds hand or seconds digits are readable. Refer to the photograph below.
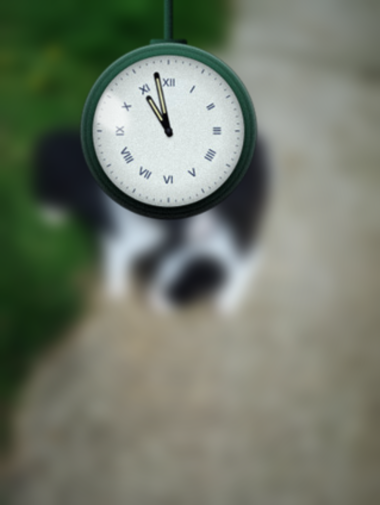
10:58
